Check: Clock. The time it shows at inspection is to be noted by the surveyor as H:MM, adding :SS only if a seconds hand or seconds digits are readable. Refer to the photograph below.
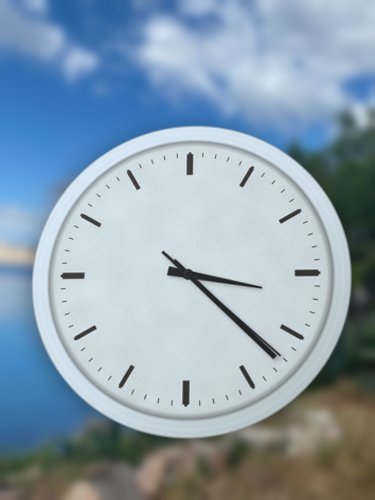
3:22:22
